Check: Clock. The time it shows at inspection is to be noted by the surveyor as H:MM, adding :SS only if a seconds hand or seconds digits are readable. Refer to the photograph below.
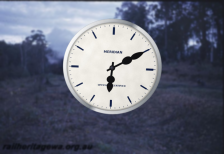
6:10
